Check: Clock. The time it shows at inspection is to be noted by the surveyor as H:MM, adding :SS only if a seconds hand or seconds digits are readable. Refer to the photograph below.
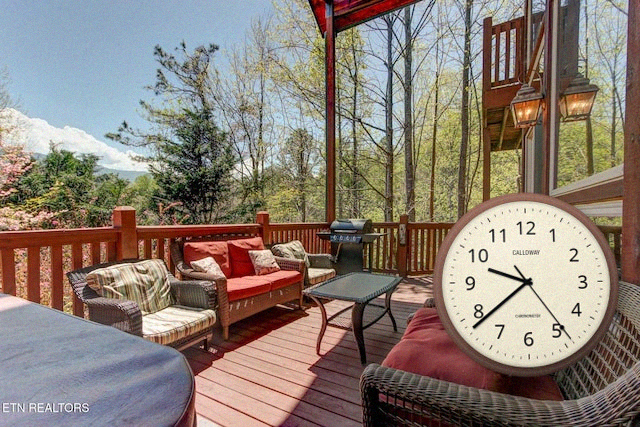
9:38:24
